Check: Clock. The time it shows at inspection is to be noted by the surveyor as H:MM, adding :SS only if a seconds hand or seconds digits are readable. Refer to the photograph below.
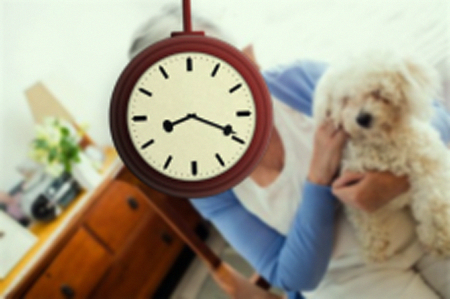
8:19
